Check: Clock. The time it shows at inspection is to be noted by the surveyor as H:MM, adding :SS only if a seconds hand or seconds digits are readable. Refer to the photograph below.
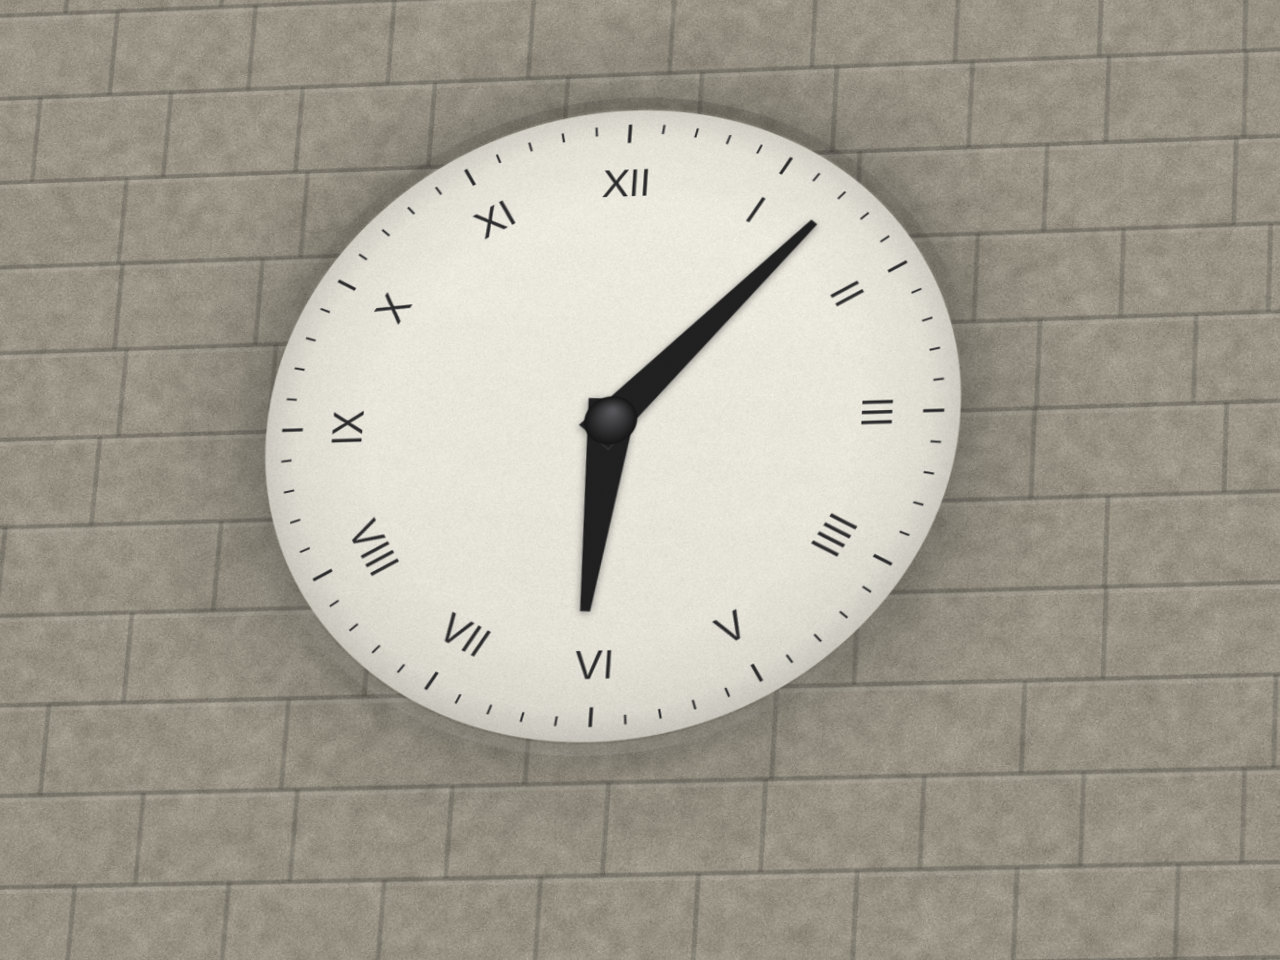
6:07
